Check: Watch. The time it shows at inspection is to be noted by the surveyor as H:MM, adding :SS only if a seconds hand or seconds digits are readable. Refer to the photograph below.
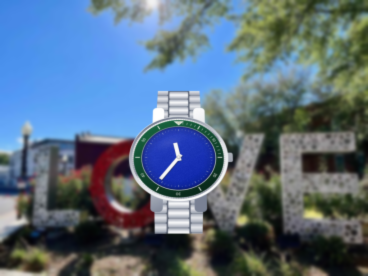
11:36
